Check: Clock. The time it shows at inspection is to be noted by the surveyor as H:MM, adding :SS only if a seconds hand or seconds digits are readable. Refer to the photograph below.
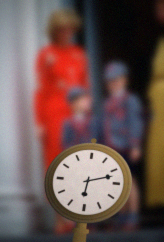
6:12
